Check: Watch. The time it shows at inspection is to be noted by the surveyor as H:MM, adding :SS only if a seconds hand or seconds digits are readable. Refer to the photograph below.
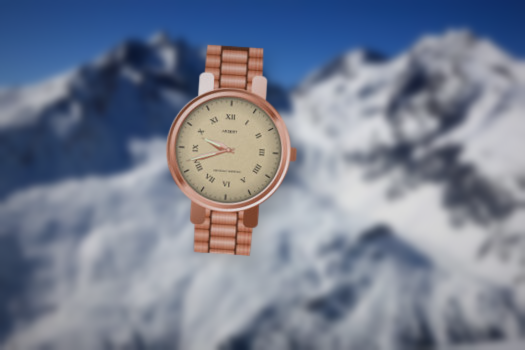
9:42
